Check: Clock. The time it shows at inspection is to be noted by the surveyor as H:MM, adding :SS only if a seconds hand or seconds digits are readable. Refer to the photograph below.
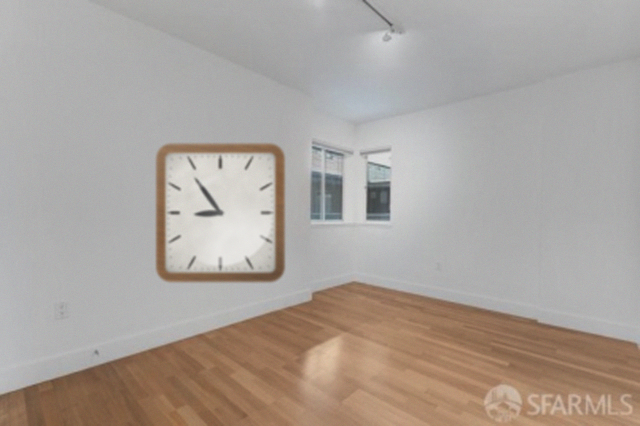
8:54
